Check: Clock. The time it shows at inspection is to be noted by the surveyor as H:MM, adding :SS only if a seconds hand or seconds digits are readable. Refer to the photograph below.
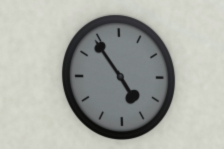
4:54
